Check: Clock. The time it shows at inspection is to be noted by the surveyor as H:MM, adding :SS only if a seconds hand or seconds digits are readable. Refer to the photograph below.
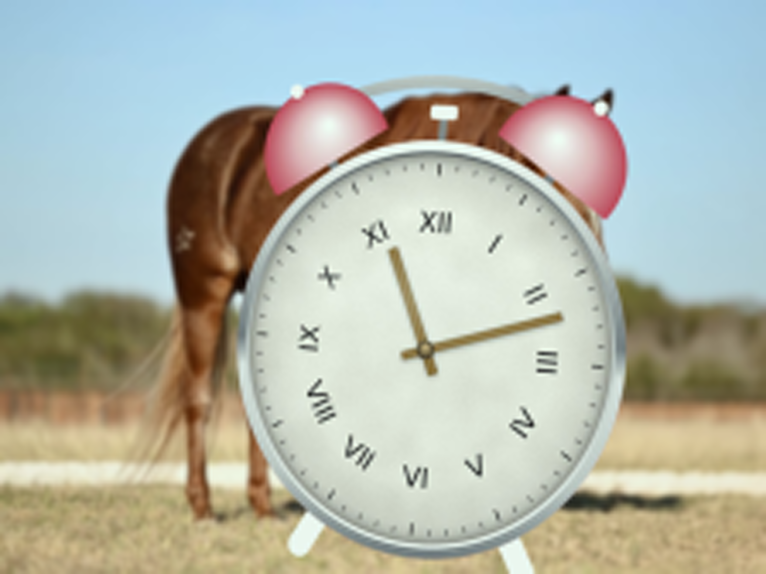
11:12
